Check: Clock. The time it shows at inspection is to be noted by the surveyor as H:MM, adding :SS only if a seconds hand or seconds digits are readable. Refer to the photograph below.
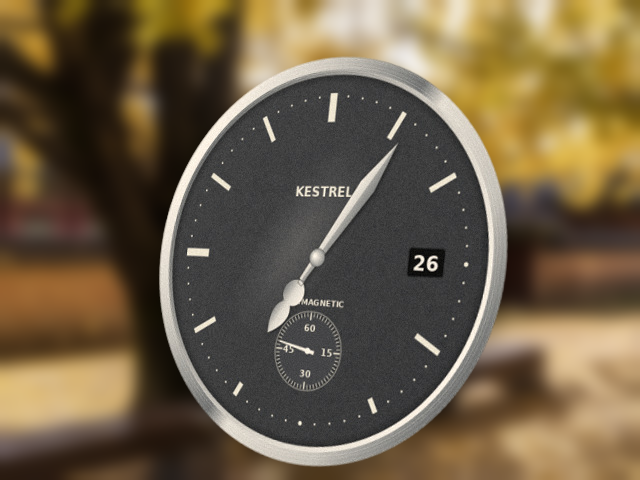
7:05:47
